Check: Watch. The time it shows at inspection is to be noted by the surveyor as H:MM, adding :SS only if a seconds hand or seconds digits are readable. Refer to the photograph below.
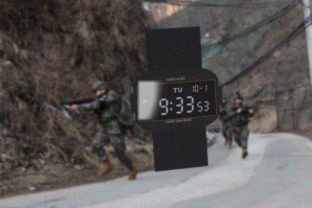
9:33:53
